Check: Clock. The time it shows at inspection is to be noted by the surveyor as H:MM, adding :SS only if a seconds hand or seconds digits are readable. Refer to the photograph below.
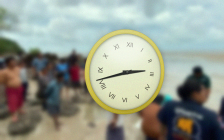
2:42
